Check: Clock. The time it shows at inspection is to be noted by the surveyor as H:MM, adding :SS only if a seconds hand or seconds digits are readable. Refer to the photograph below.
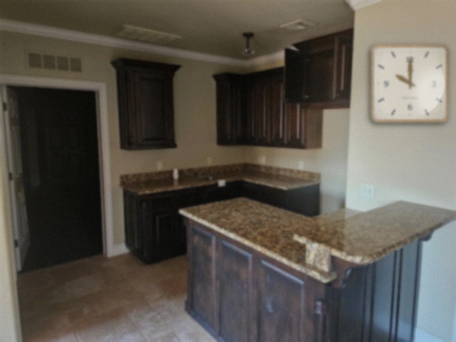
10:00
